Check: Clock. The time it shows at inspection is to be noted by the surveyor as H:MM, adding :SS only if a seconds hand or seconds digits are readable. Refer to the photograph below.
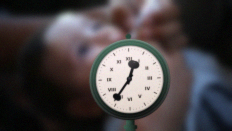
12:36
